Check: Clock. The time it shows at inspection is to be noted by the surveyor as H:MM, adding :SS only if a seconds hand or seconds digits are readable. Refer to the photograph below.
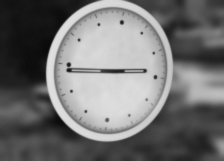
2:44
